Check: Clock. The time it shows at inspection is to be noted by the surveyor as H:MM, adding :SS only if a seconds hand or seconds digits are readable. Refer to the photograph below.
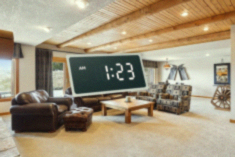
1:23
